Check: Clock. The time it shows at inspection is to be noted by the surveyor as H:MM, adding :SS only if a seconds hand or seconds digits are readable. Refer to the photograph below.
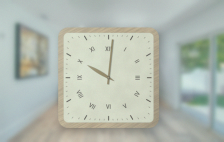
10:01
